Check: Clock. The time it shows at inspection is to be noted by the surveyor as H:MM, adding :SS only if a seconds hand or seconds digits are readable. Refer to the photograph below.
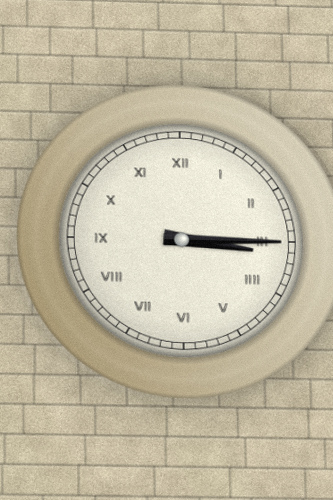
3:15
